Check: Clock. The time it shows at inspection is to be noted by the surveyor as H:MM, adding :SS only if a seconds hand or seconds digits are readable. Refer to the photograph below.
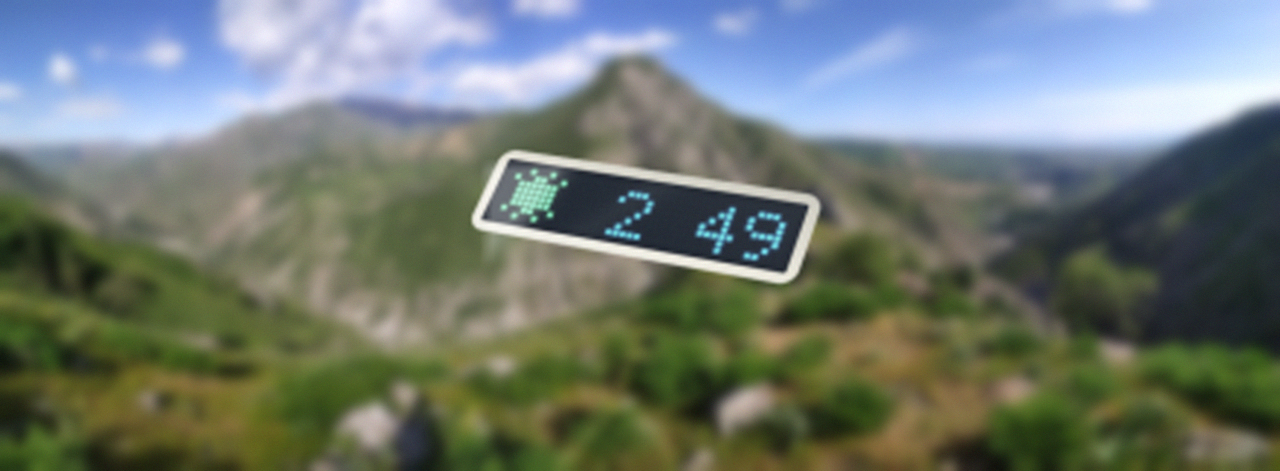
2:49
